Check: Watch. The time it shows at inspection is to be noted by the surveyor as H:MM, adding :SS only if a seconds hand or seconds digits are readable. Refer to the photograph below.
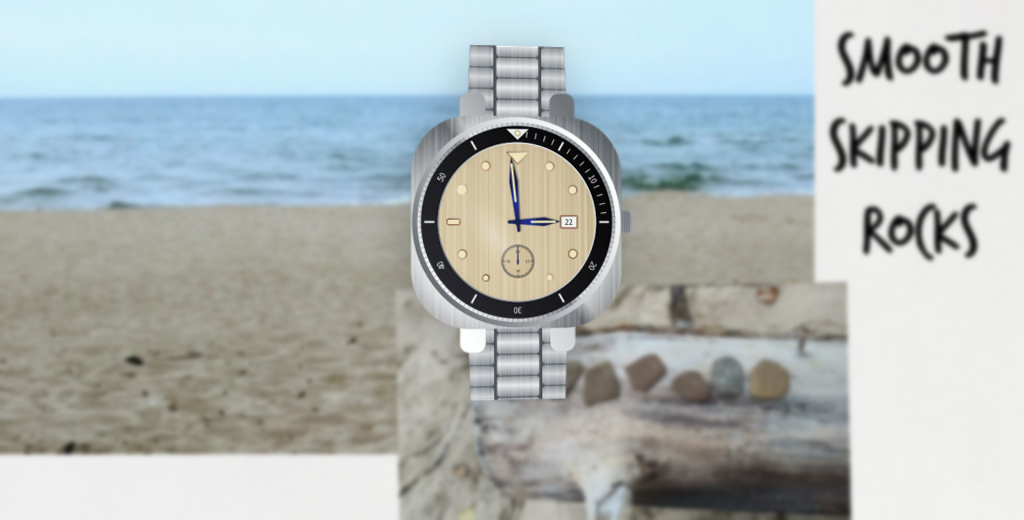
2:59
